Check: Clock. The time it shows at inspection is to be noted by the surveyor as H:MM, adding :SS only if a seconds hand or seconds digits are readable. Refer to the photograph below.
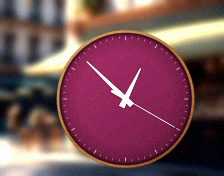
12:52:20
